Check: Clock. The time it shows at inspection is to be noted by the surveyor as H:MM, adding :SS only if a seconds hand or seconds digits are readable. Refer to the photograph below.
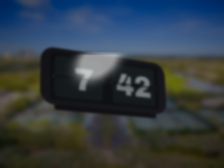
7:42
